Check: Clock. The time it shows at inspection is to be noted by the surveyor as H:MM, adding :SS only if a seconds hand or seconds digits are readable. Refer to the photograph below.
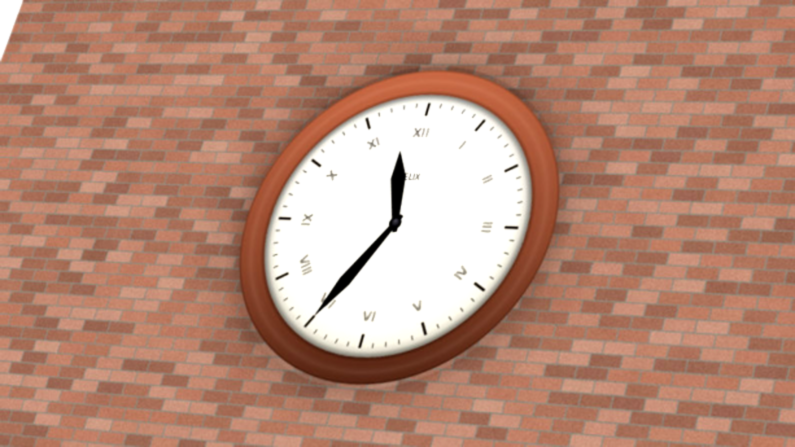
11:35
